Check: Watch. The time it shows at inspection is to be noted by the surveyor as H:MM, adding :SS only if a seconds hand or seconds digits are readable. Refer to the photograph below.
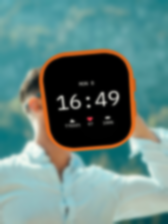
16:49
